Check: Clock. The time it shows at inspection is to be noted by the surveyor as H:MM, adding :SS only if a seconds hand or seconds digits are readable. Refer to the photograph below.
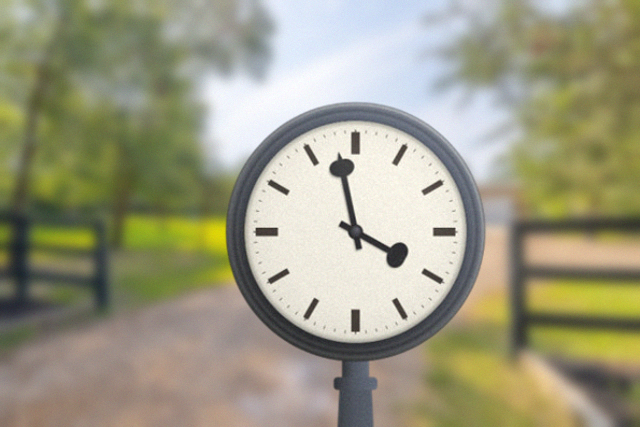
3:58
